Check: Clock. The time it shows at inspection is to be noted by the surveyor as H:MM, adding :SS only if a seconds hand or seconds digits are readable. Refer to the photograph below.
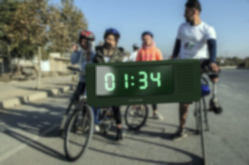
1:34
